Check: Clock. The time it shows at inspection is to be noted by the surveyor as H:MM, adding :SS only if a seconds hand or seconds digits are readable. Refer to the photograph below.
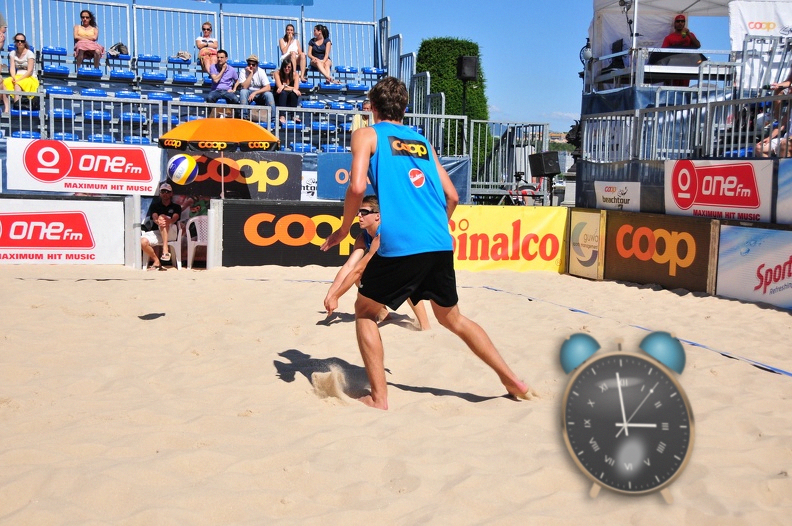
2:59:07
